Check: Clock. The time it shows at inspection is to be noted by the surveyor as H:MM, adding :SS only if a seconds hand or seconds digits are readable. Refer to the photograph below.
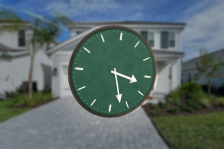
3:27
